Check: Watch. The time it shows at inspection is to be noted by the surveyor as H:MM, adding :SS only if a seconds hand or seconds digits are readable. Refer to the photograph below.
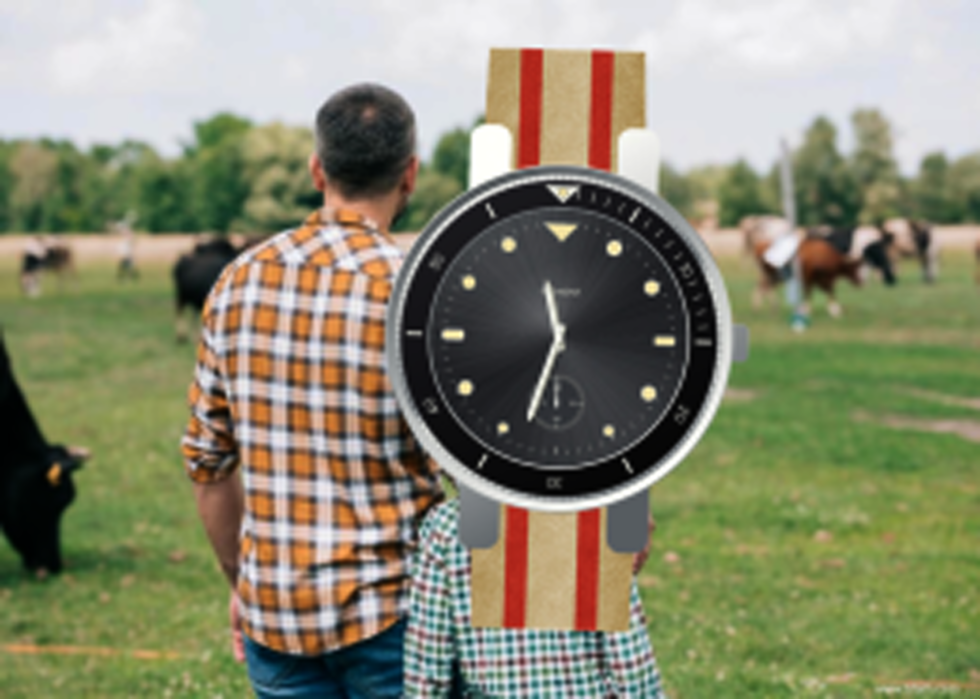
11:33
